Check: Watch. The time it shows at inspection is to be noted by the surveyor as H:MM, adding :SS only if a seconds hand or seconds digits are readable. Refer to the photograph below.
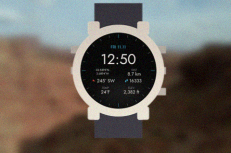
12:50
